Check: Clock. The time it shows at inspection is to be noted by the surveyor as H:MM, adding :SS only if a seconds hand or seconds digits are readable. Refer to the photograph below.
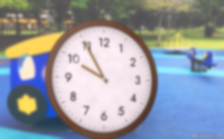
9:55
